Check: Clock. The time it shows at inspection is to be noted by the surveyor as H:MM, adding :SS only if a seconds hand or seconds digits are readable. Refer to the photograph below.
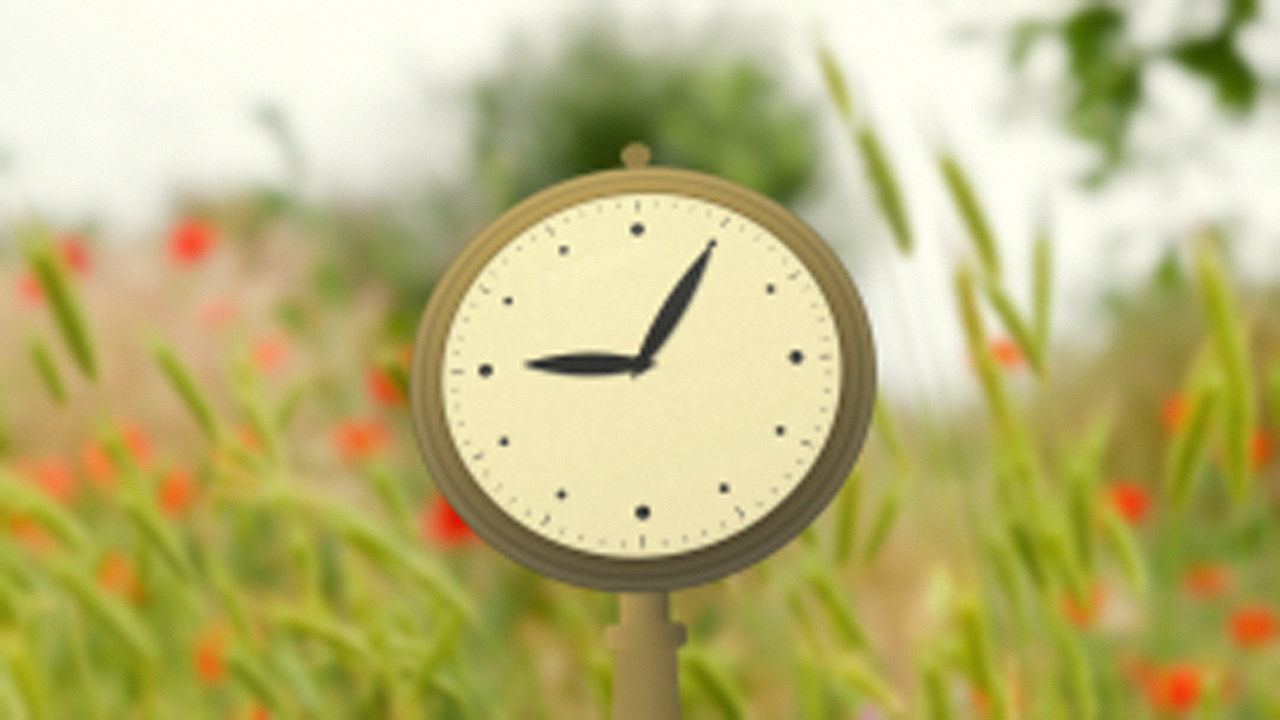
9:05
